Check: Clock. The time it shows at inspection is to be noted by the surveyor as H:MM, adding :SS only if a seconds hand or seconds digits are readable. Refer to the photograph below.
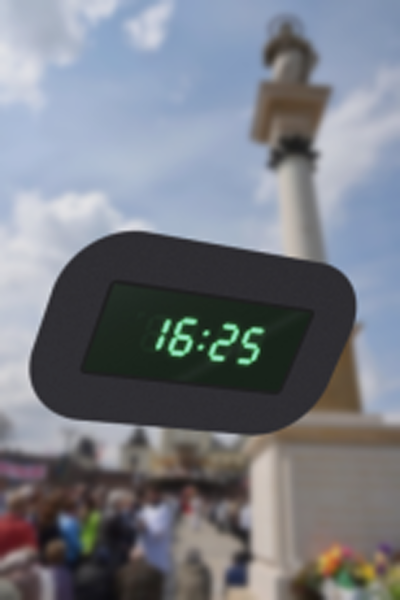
16:25
